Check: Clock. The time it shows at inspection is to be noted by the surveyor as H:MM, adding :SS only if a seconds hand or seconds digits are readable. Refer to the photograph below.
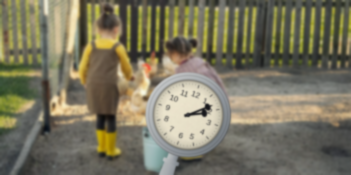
2:08
